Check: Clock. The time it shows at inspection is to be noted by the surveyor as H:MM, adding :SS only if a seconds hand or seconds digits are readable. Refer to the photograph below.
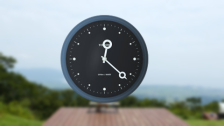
12:22
